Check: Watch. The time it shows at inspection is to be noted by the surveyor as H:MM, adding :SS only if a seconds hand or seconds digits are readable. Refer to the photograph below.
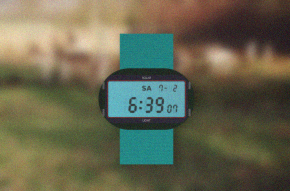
6:39
